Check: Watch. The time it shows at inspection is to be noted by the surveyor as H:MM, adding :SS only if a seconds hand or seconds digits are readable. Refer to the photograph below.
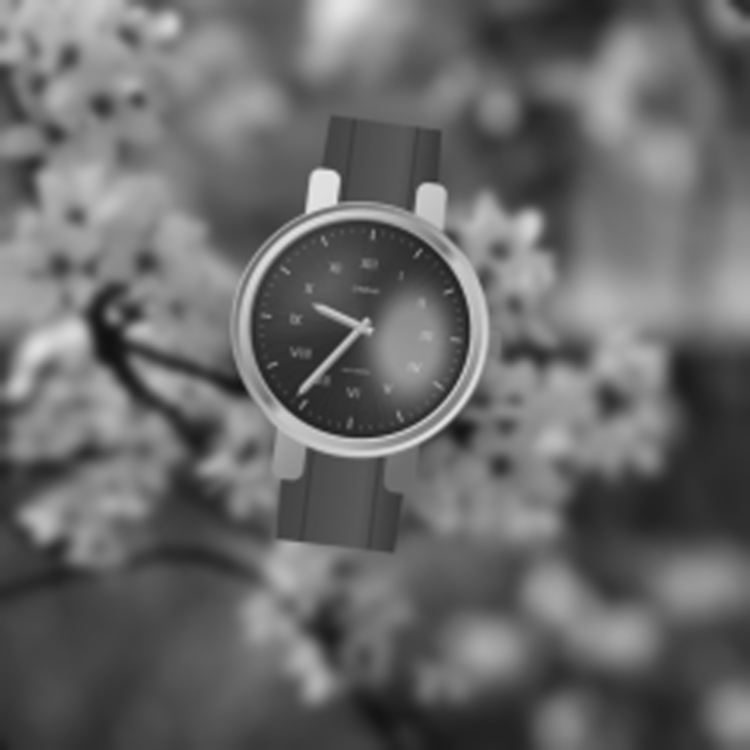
9:36
